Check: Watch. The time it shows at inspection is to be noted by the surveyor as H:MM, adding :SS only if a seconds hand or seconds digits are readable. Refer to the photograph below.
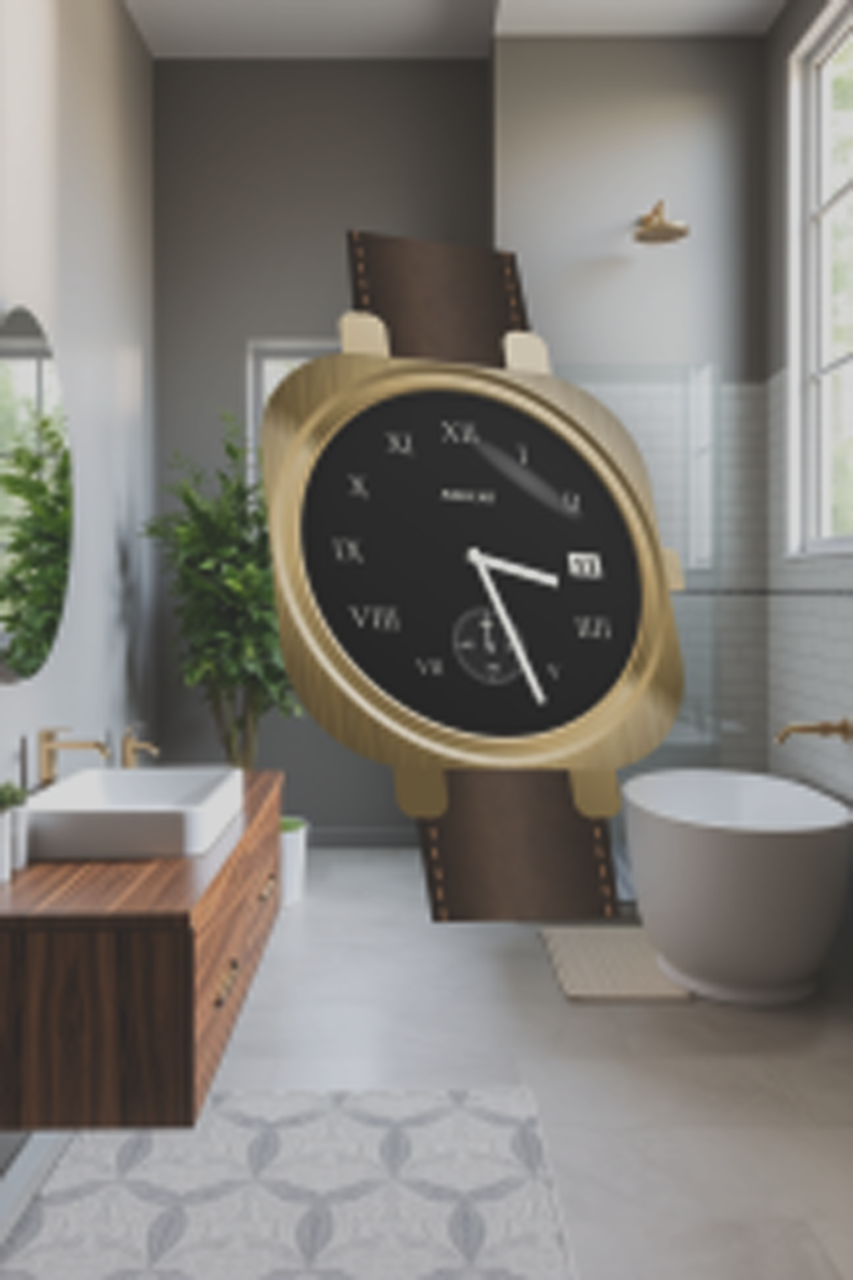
3:27
